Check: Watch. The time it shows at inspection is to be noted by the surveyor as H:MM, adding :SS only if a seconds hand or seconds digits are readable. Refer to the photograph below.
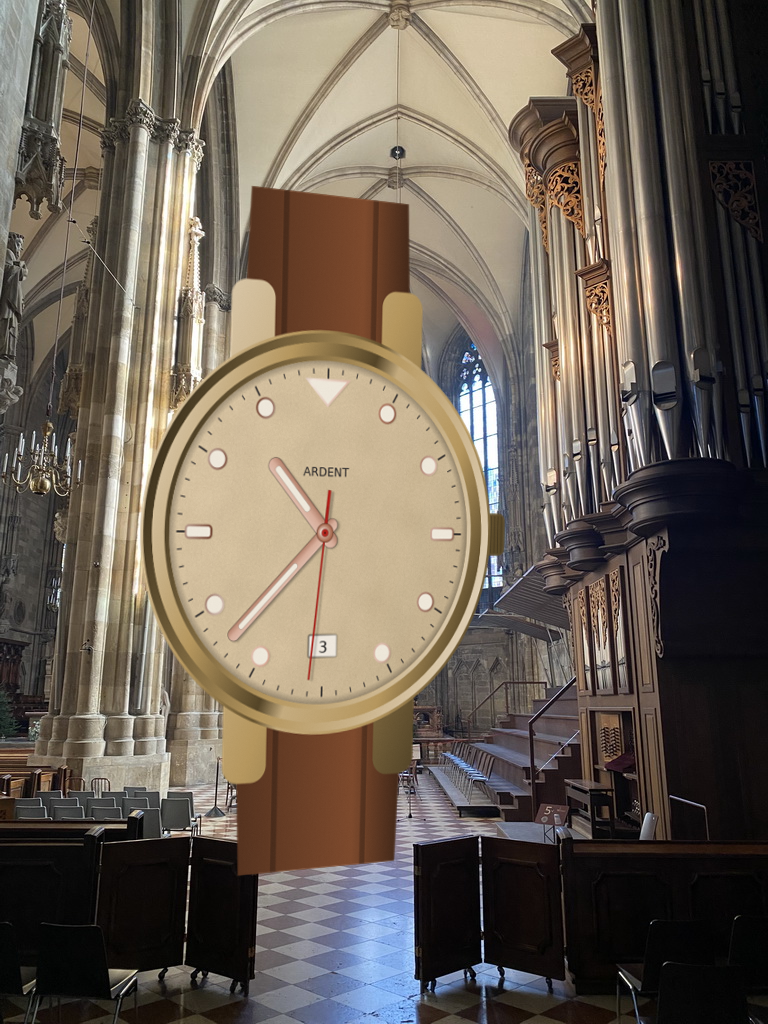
10:37:31
